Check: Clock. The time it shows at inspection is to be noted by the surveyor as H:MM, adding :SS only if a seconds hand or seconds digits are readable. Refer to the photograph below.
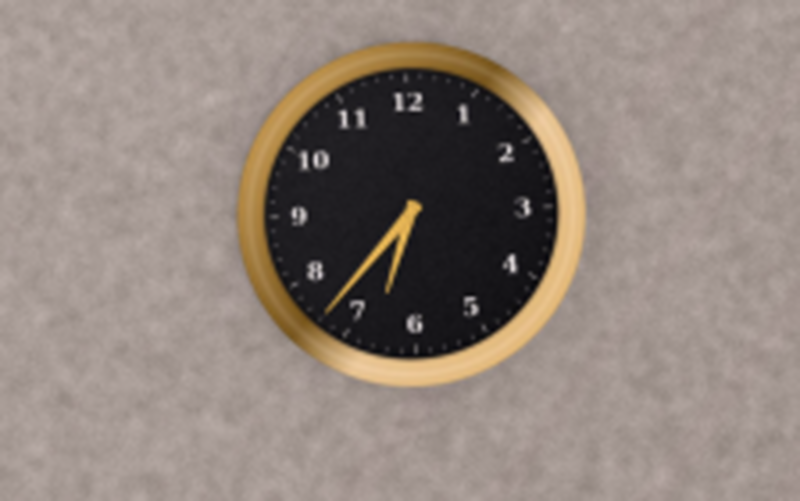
6:37
